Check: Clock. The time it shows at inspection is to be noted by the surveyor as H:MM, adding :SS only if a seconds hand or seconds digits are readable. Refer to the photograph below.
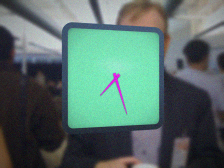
7:27
